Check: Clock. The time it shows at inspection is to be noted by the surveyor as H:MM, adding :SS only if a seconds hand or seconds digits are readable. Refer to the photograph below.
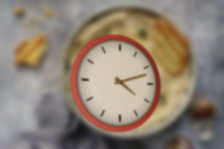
4:12
